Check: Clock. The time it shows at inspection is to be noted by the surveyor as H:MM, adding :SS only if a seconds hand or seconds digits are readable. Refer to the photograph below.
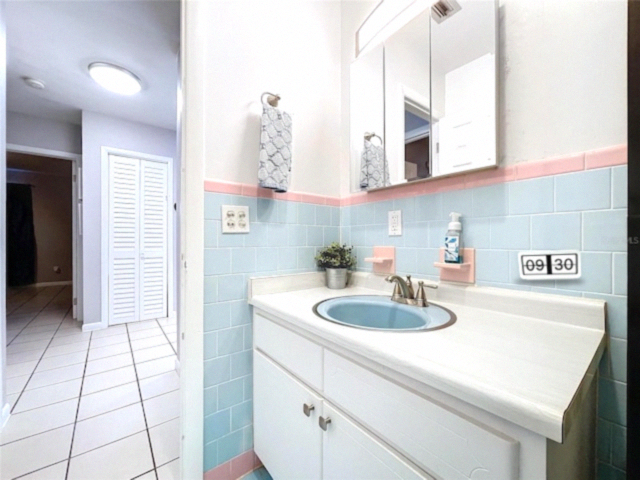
9:30
